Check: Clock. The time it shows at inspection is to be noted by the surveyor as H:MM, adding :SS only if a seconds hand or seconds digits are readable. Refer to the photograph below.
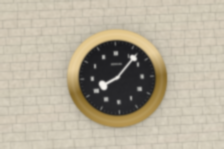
8:07
